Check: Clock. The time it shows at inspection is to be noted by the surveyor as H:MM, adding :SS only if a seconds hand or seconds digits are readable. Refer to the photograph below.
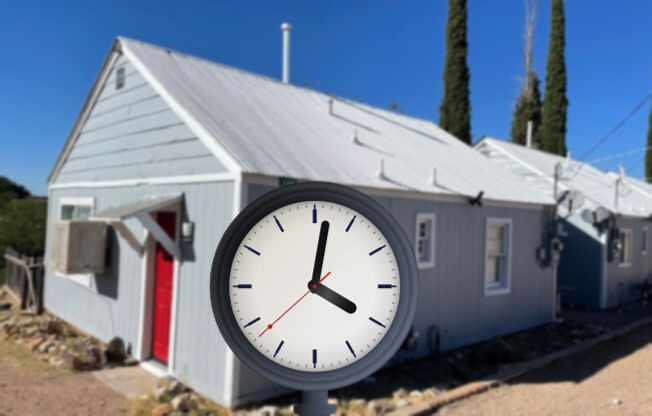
4:01:38
